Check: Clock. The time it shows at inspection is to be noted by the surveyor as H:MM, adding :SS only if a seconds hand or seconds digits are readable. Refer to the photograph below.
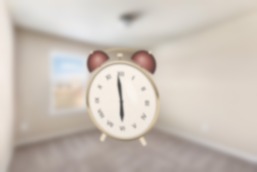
5:59
